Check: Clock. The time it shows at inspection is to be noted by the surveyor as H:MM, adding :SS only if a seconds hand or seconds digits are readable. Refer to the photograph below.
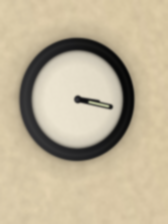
3:17
